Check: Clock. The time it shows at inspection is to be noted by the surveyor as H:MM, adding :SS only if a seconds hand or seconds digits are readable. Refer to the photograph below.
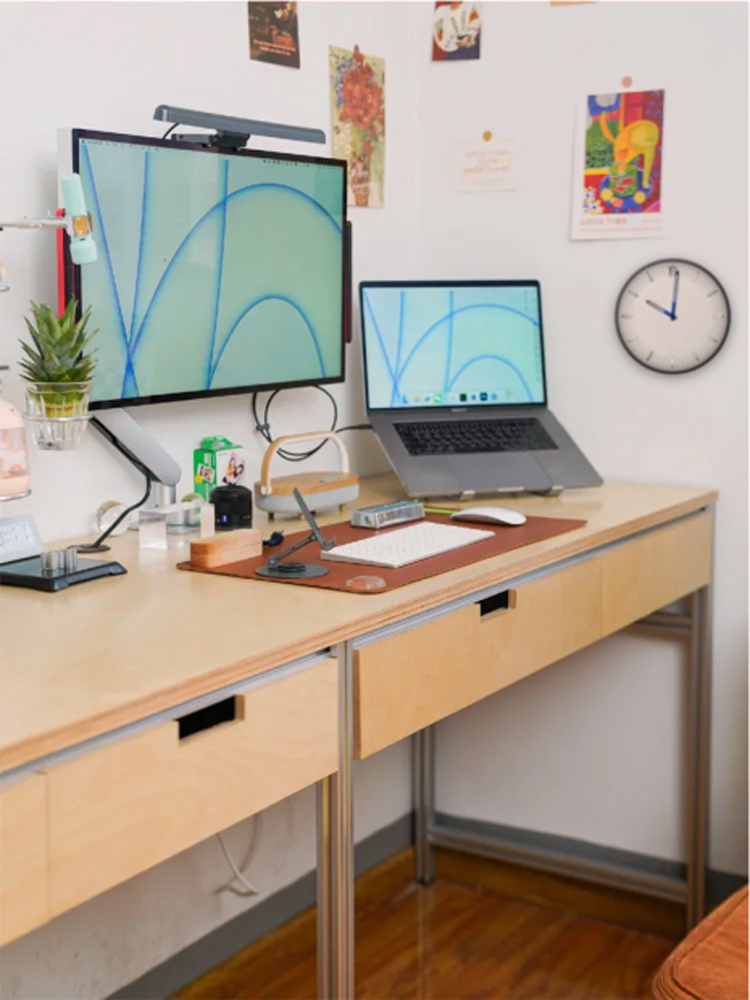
10:01
